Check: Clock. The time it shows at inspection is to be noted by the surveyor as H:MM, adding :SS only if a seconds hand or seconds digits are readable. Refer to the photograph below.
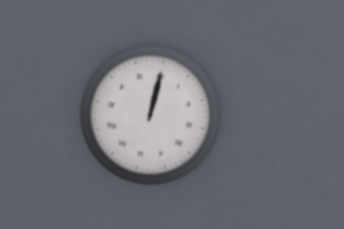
12:00
